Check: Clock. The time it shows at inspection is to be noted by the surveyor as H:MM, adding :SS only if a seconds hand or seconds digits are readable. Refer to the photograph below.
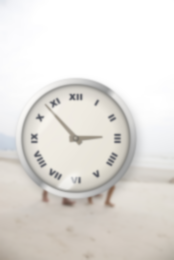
2:53
